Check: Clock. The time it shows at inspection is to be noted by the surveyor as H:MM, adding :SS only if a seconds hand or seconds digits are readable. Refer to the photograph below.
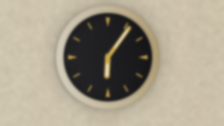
6:06
